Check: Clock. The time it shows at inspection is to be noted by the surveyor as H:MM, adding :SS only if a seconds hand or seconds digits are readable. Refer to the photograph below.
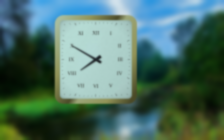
7:50
